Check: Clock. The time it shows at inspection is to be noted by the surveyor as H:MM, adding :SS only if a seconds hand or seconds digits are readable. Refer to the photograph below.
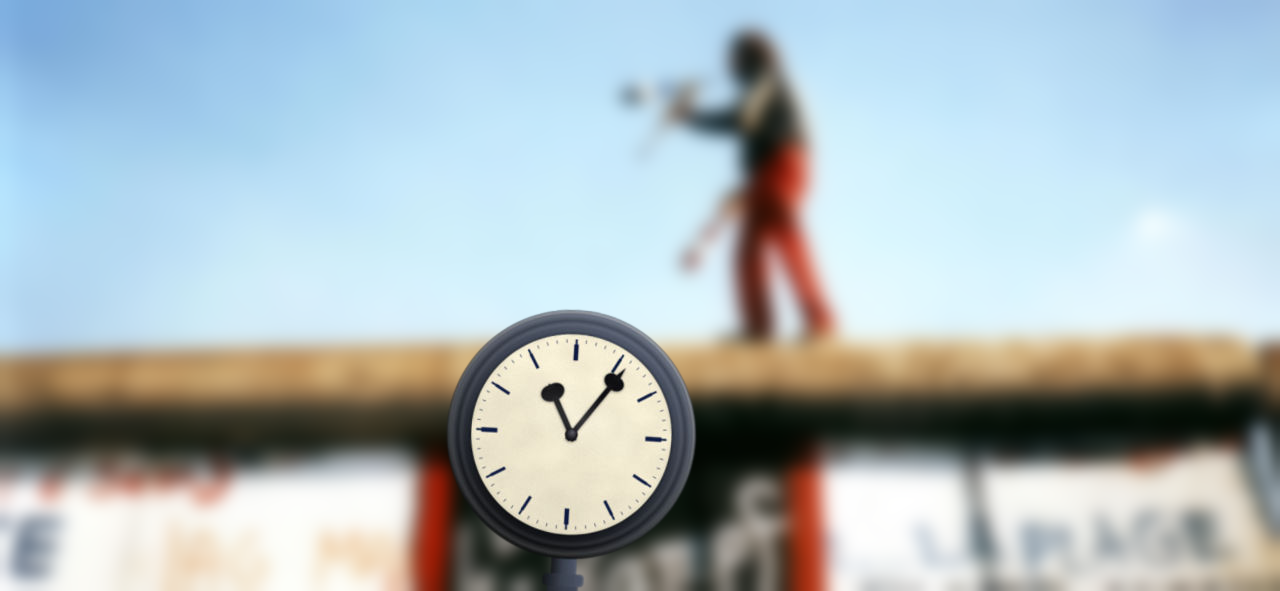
11:06
